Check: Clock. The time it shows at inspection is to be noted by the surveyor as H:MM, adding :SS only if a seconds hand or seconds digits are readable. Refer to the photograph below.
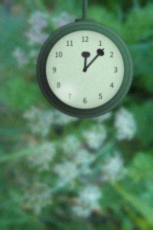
12:07
